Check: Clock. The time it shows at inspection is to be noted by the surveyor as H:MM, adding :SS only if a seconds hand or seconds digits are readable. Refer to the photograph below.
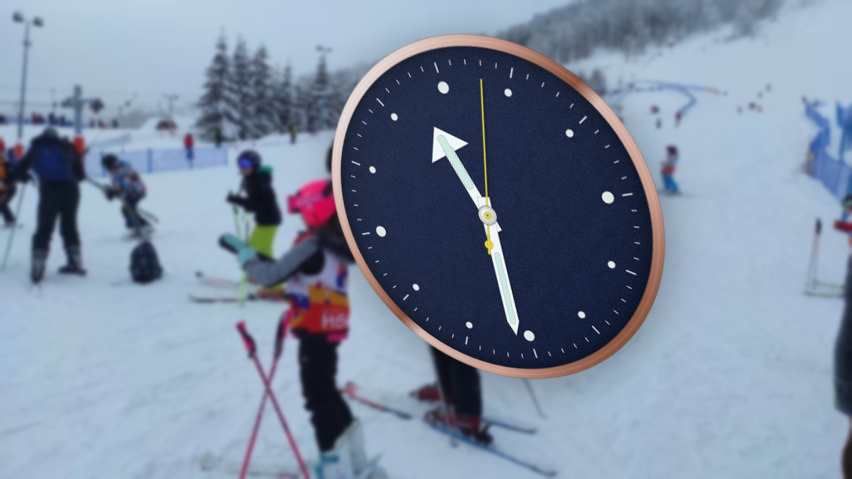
11:31:03
